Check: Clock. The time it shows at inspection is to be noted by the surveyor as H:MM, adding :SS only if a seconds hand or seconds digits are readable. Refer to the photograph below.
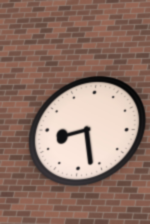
8:27
